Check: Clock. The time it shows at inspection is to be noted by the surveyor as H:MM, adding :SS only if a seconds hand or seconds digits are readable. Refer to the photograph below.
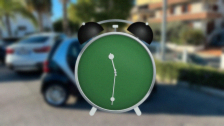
11:31
